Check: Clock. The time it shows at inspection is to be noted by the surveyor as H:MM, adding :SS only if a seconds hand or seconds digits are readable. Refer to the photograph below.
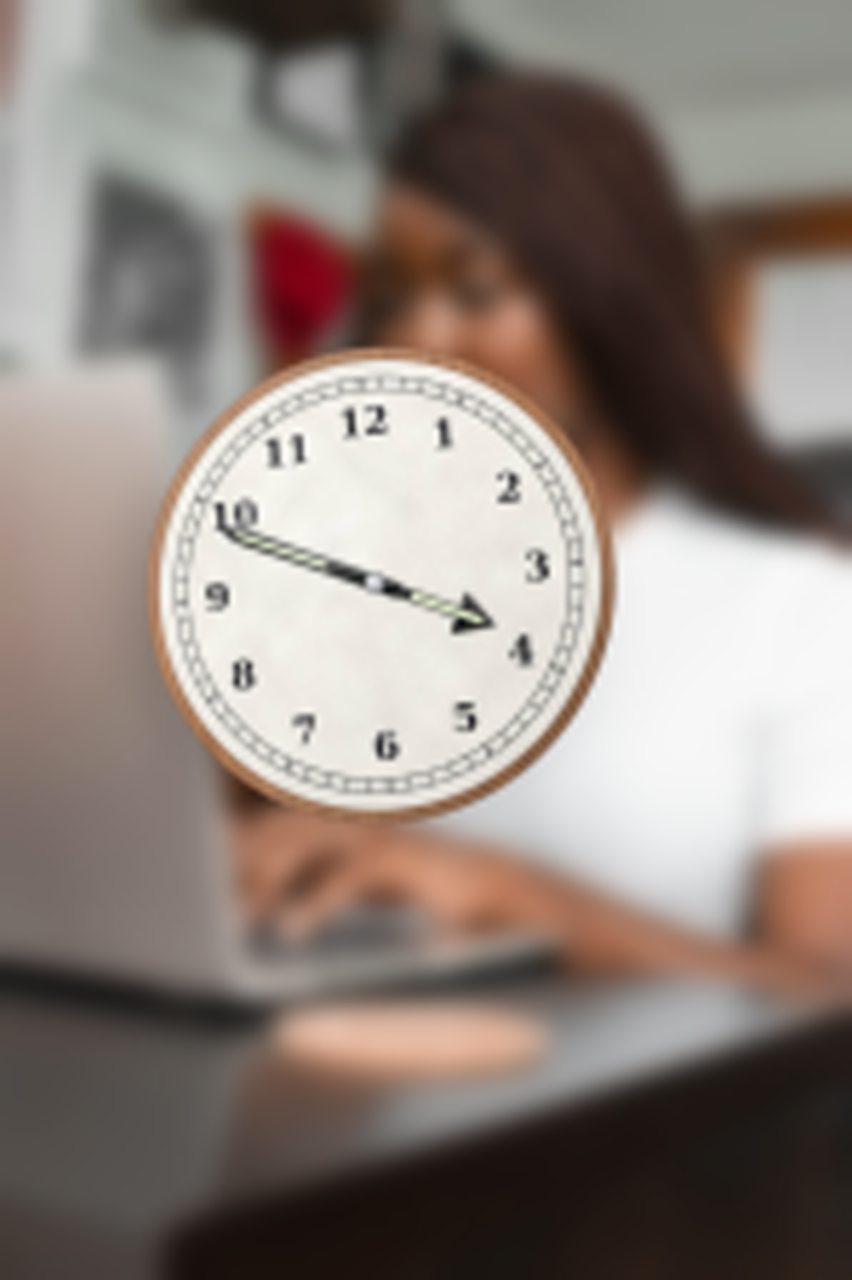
3:49
